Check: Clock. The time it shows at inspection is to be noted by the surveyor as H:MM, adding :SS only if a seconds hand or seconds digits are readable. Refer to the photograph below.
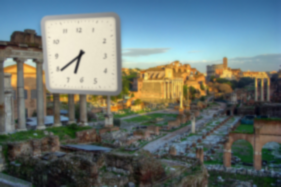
6:39
